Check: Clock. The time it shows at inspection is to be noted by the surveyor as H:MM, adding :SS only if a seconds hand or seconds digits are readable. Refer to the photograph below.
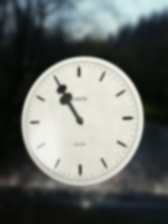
10:55
